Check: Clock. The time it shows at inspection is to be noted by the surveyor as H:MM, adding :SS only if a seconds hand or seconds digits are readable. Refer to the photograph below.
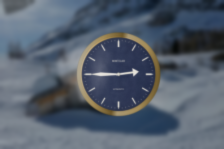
2:45
